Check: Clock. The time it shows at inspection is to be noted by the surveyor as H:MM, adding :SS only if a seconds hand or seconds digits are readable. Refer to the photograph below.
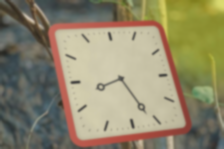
8:26
